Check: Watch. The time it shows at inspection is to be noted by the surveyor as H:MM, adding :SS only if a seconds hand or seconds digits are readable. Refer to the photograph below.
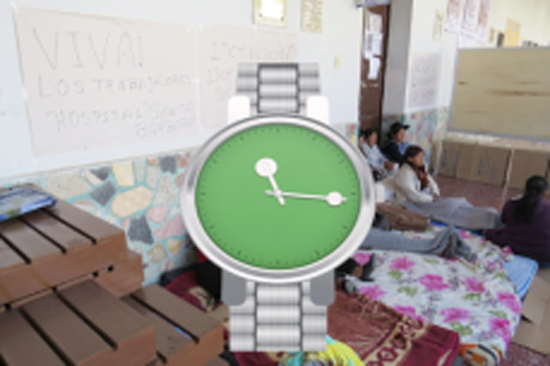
11:16
